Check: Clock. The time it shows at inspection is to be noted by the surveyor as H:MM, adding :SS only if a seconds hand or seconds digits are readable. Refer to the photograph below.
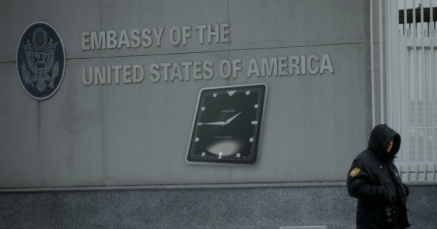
1:45
